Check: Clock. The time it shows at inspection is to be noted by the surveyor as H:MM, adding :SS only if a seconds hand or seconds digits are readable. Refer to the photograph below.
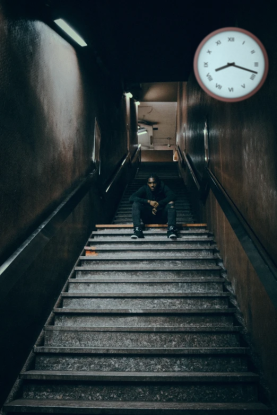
8:18
